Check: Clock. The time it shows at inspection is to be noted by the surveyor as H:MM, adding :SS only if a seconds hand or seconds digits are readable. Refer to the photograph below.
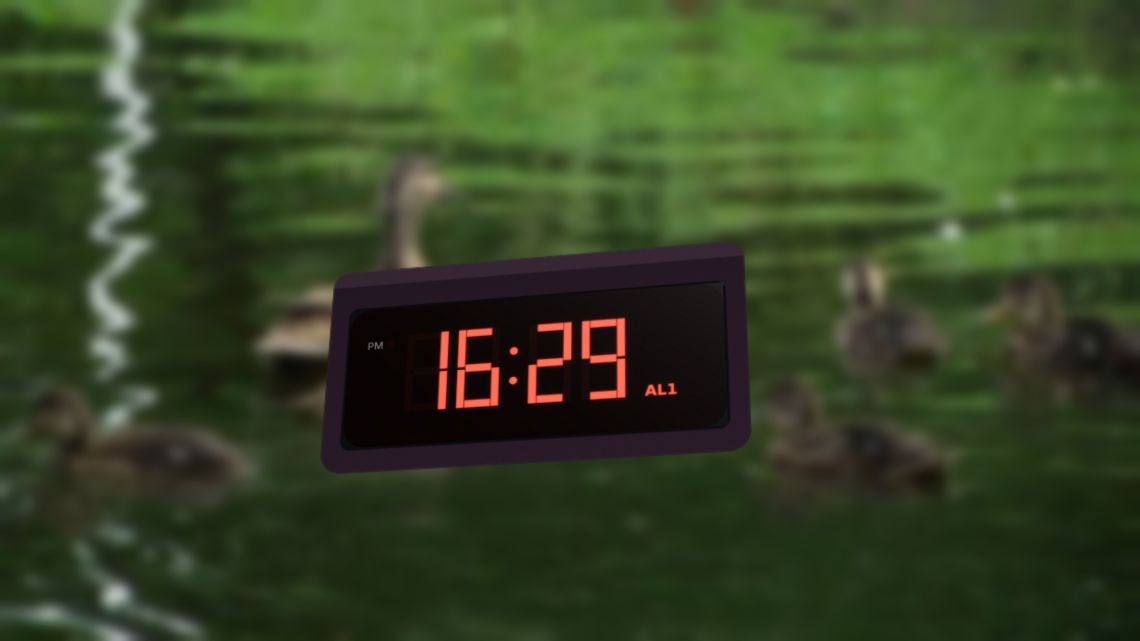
16:29
